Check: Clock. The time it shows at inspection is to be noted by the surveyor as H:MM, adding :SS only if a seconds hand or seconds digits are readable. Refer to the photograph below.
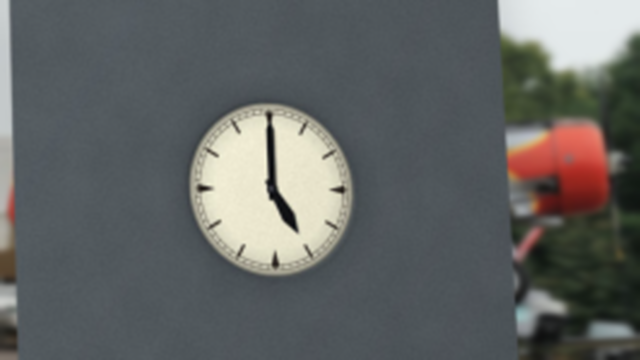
5:00
